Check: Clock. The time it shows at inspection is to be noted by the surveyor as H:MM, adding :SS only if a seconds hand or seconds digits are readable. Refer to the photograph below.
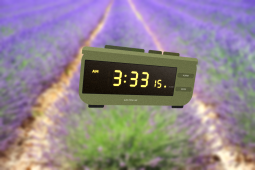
3:33:15
